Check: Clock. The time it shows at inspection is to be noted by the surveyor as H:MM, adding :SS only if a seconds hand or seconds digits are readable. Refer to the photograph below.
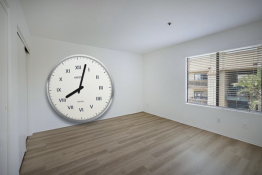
8:03
